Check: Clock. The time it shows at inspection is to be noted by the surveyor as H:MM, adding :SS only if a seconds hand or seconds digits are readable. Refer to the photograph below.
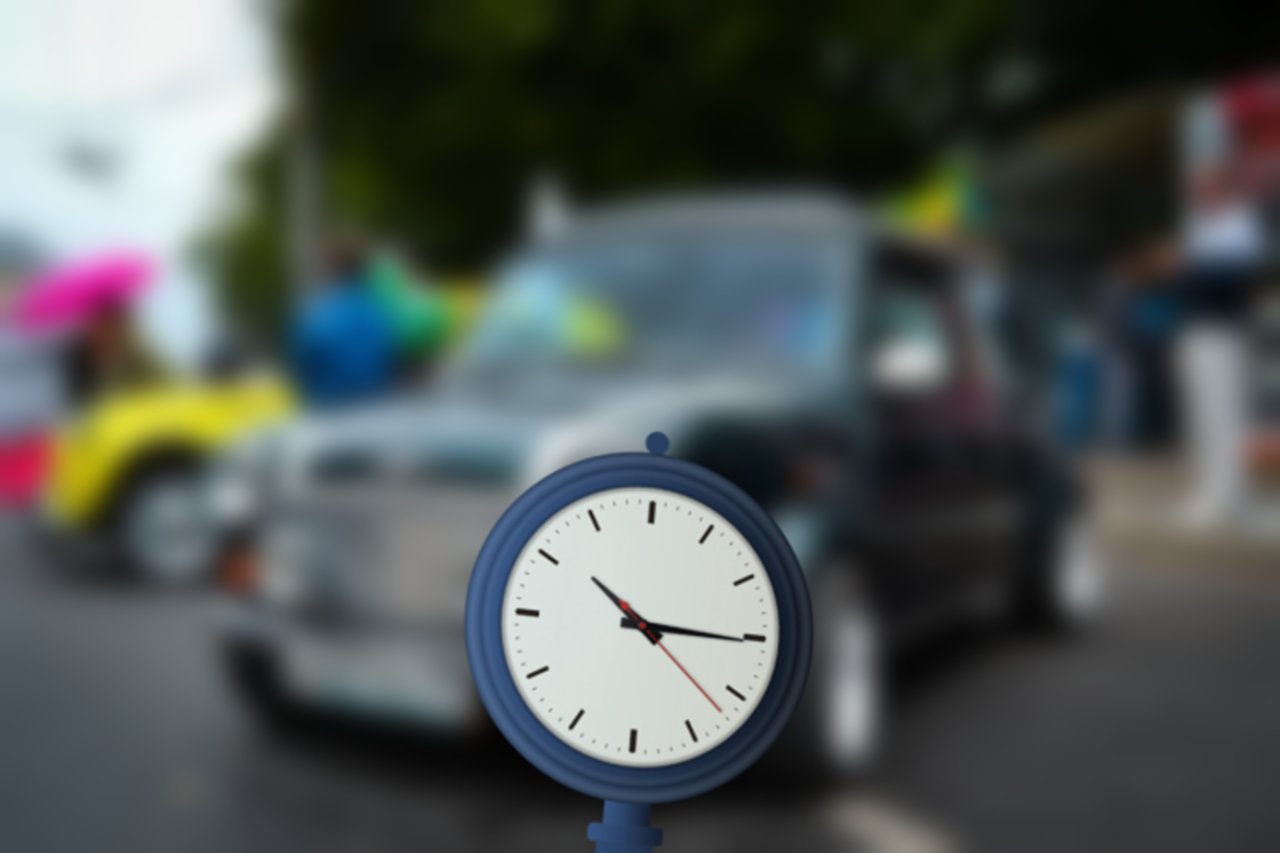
10:15:22
